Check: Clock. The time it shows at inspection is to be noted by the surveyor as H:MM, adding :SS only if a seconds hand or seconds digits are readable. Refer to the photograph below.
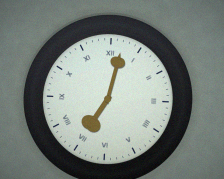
7:02
